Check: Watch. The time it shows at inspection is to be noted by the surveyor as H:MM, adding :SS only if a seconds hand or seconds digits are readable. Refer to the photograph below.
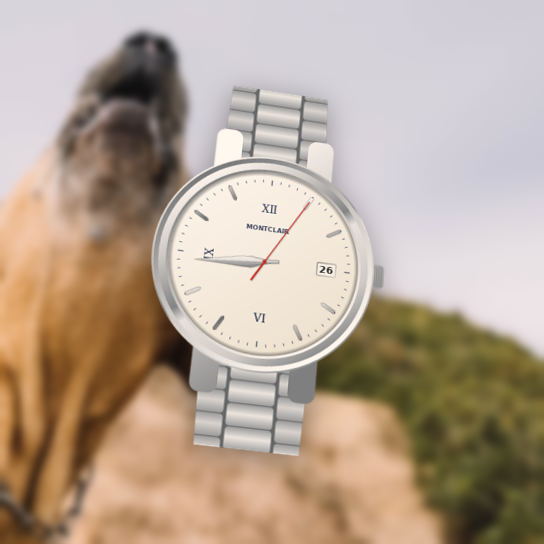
8:44:05
